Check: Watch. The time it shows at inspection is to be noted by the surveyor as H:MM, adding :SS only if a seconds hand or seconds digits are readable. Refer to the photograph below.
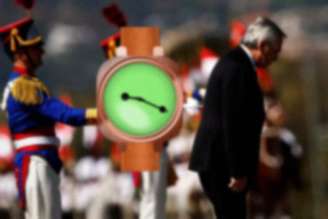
9:19
